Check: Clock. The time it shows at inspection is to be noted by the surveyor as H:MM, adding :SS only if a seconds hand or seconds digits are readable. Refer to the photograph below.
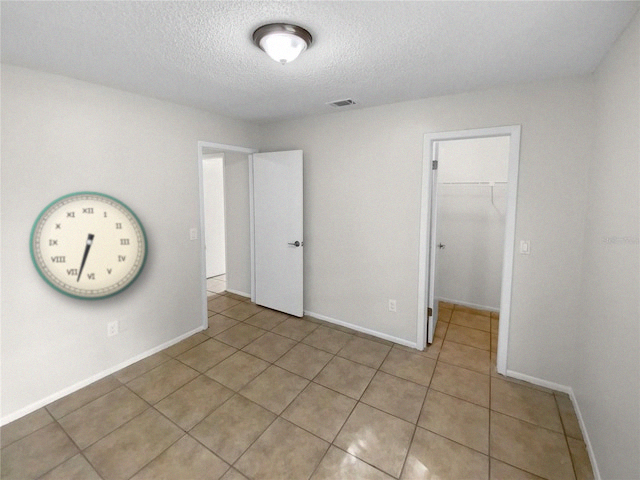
6:33
